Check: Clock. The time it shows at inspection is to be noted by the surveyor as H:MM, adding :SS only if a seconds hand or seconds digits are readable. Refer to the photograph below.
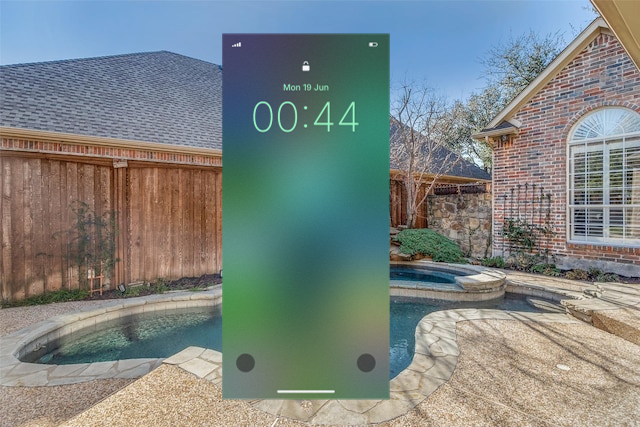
0:44
